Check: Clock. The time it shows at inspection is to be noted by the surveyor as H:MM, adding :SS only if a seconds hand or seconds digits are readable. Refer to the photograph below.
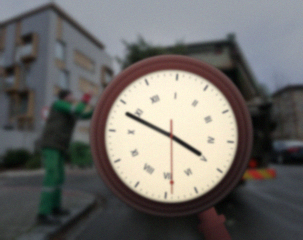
4:53:34
